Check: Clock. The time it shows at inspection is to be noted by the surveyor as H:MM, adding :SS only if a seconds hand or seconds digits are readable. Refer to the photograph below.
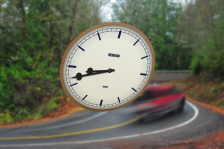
8:42
